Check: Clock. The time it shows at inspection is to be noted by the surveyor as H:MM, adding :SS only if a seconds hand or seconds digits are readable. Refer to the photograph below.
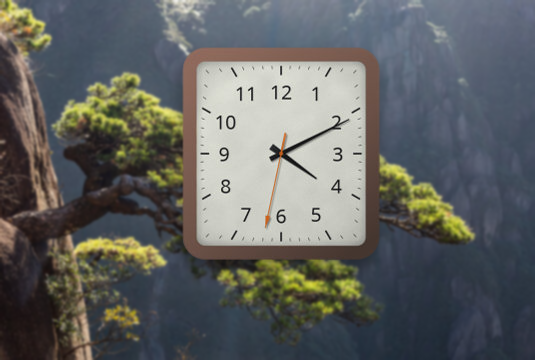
4:10:32
